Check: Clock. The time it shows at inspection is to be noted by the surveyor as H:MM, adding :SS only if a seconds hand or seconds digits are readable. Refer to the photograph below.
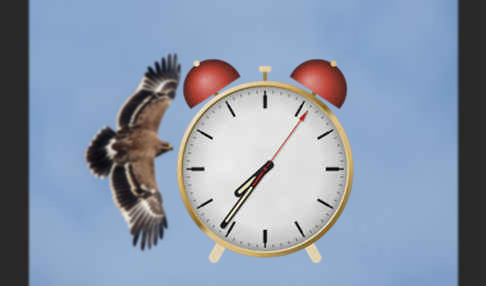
7:36:06
